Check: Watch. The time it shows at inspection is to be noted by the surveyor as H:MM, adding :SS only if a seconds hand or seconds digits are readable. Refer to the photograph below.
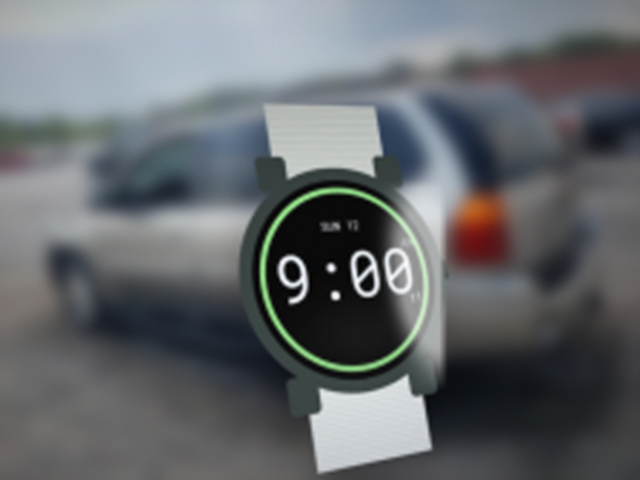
9:00
